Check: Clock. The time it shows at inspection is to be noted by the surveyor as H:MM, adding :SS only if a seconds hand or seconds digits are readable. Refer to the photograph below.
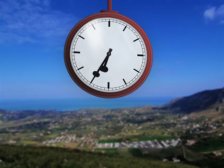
6:35
